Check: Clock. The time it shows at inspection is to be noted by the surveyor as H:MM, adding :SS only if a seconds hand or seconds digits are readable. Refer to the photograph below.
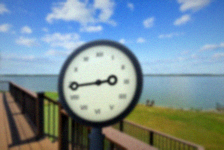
2:44
